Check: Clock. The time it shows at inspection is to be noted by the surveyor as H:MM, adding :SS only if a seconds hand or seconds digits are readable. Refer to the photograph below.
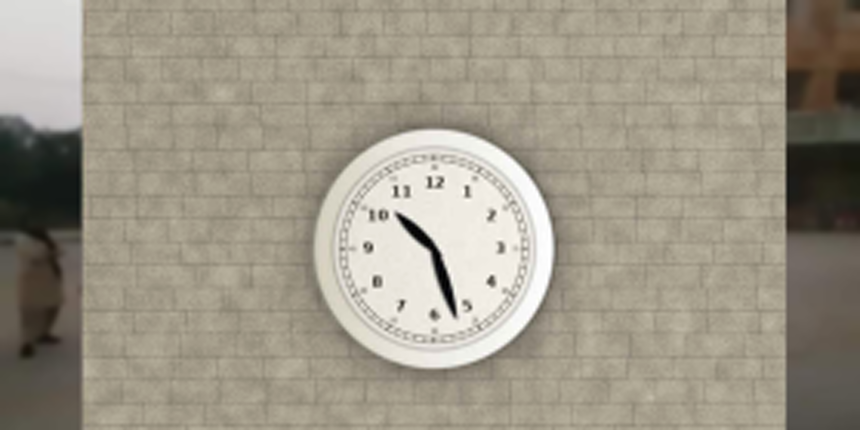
10:27
